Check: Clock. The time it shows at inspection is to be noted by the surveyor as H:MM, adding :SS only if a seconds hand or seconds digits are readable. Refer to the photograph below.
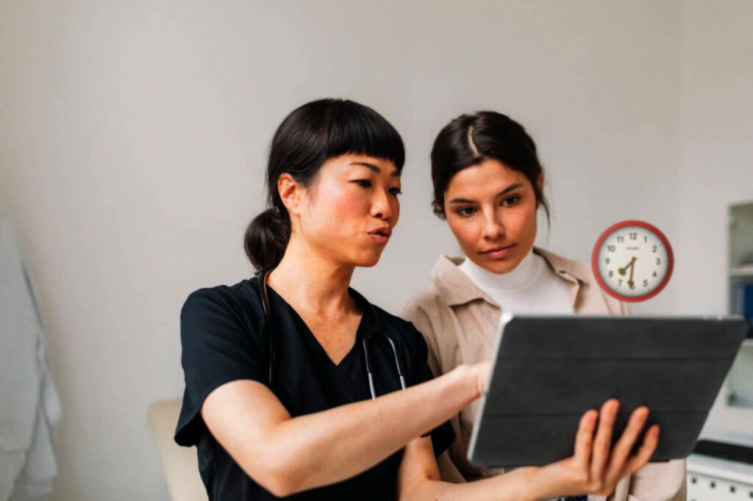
7:31
